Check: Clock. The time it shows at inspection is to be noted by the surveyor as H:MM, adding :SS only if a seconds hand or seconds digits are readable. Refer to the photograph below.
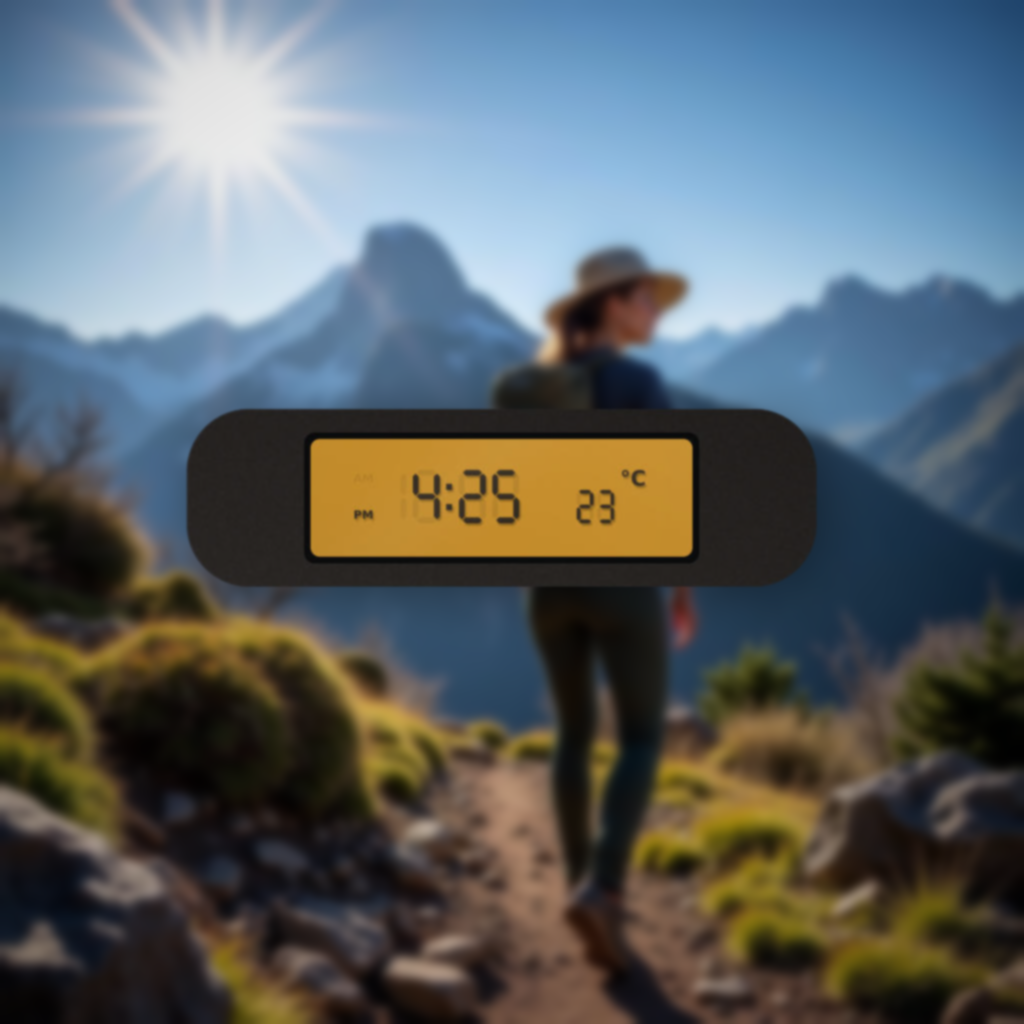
4:25
